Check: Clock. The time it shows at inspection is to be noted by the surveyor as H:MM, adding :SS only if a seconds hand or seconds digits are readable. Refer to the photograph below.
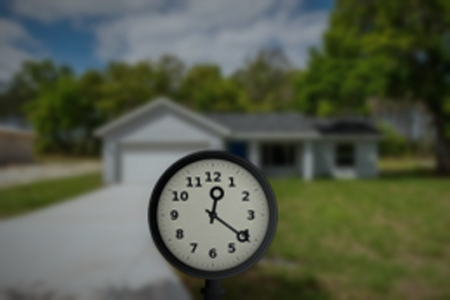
12:21
